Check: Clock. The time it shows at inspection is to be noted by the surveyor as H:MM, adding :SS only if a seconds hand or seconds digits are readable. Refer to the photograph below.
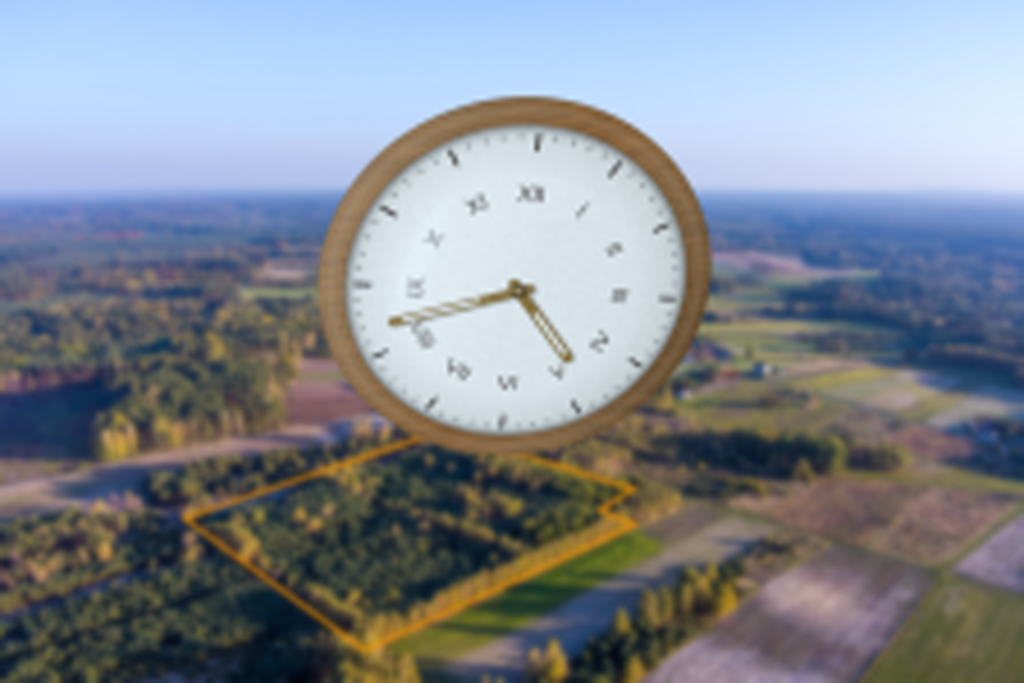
4:42
